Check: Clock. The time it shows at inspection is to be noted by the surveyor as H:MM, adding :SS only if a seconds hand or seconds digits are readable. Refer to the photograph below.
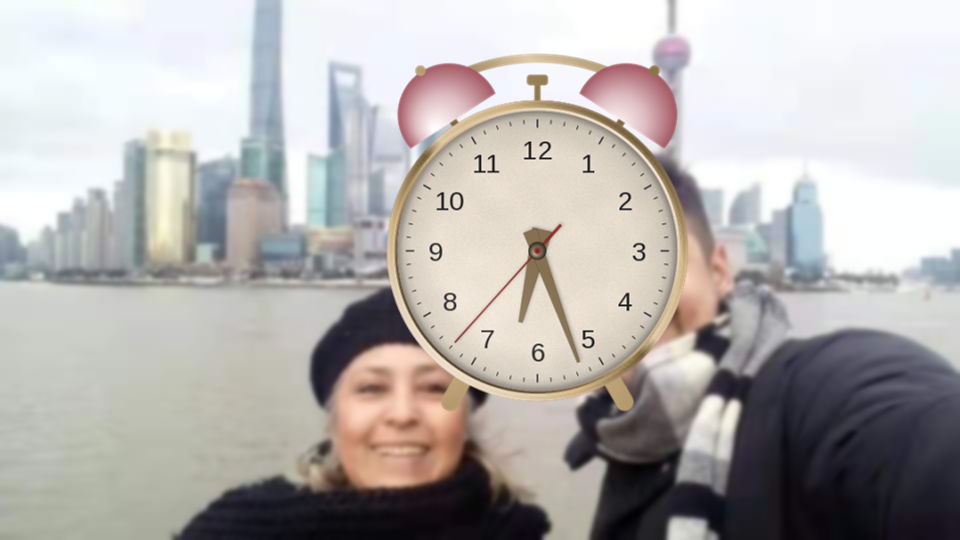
6:26:37
